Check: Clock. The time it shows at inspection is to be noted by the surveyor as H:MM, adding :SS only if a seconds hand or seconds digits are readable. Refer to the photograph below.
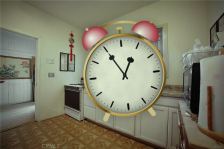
12:55
